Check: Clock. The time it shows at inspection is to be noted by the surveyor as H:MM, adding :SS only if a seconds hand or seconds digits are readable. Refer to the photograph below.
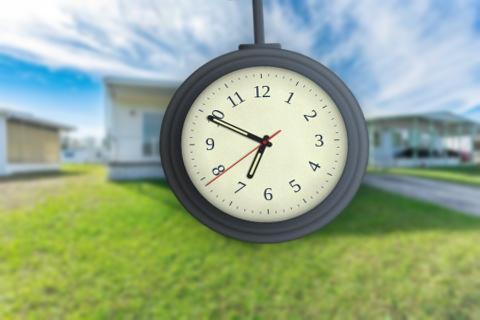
6:49:39
